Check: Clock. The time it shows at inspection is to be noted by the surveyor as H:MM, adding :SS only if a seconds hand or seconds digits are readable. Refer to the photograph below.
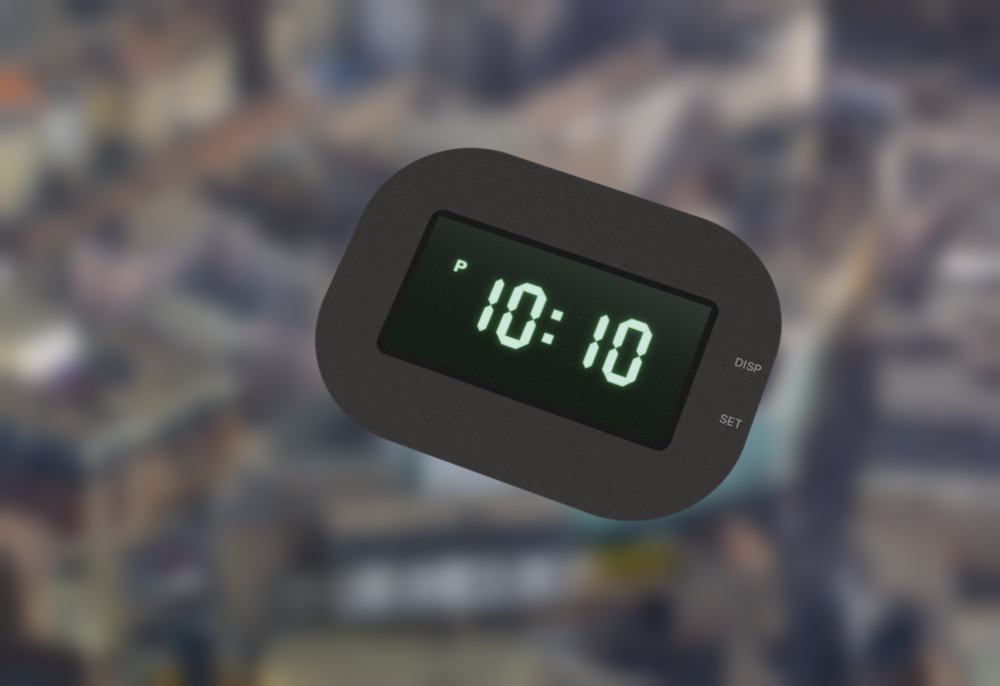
10:10
